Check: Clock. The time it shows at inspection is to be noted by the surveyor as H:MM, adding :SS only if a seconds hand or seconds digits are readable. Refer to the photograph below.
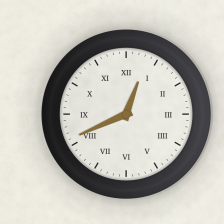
12:41
